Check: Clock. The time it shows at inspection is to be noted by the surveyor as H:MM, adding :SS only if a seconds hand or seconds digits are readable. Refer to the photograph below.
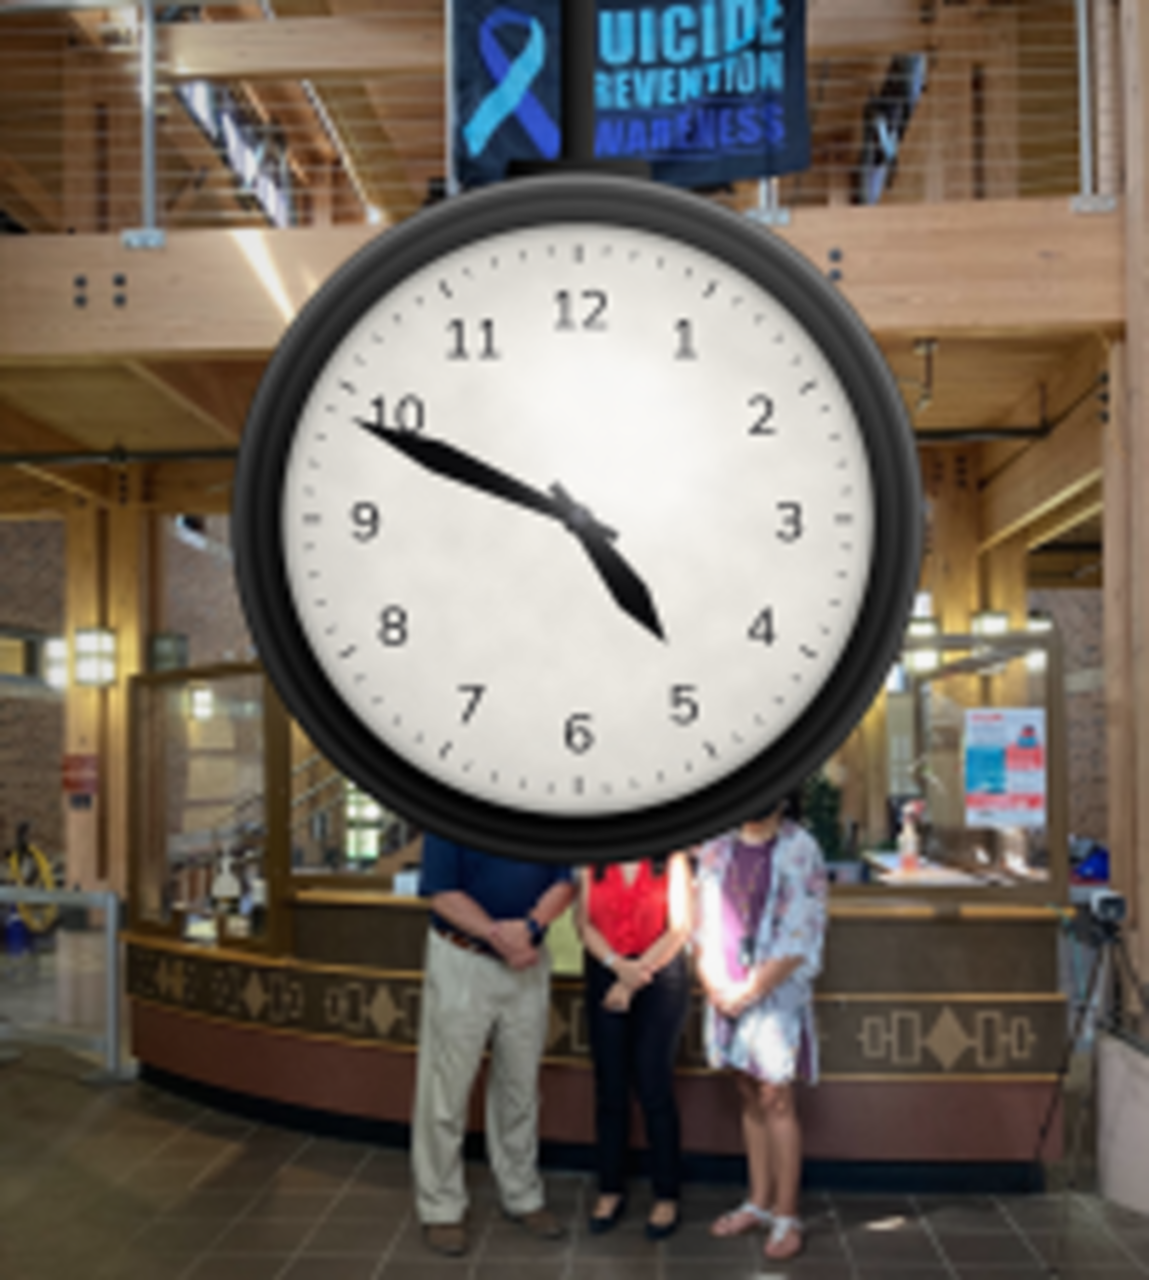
4:49
